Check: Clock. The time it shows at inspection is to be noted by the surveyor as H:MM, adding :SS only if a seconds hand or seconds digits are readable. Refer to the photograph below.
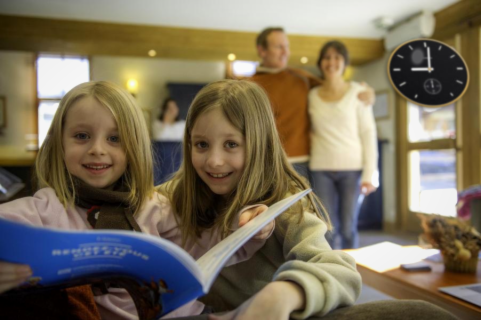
9:01
